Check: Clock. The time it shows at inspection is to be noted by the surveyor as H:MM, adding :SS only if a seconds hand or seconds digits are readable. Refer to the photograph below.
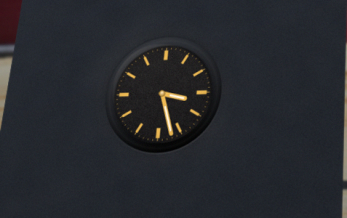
3:27
